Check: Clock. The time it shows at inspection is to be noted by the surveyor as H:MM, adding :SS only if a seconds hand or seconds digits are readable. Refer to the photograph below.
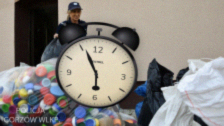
5:56
